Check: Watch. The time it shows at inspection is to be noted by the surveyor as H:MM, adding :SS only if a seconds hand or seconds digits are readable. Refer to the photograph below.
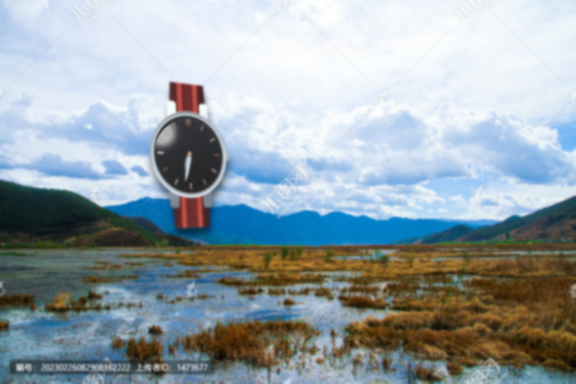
6:32
